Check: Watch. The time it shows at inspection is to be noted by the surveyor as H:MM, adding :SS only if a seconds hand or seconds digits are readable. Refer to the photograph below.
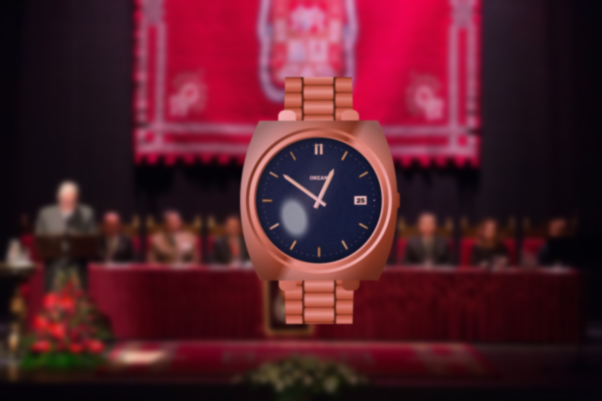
12:51
